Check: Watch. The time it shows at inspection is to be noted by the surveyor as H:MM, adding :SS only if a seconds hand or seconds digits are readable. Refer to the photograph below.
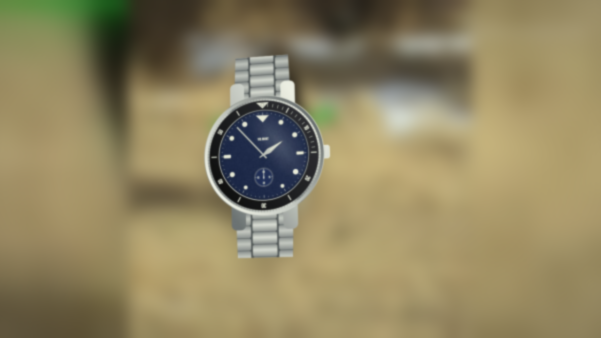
1:53
